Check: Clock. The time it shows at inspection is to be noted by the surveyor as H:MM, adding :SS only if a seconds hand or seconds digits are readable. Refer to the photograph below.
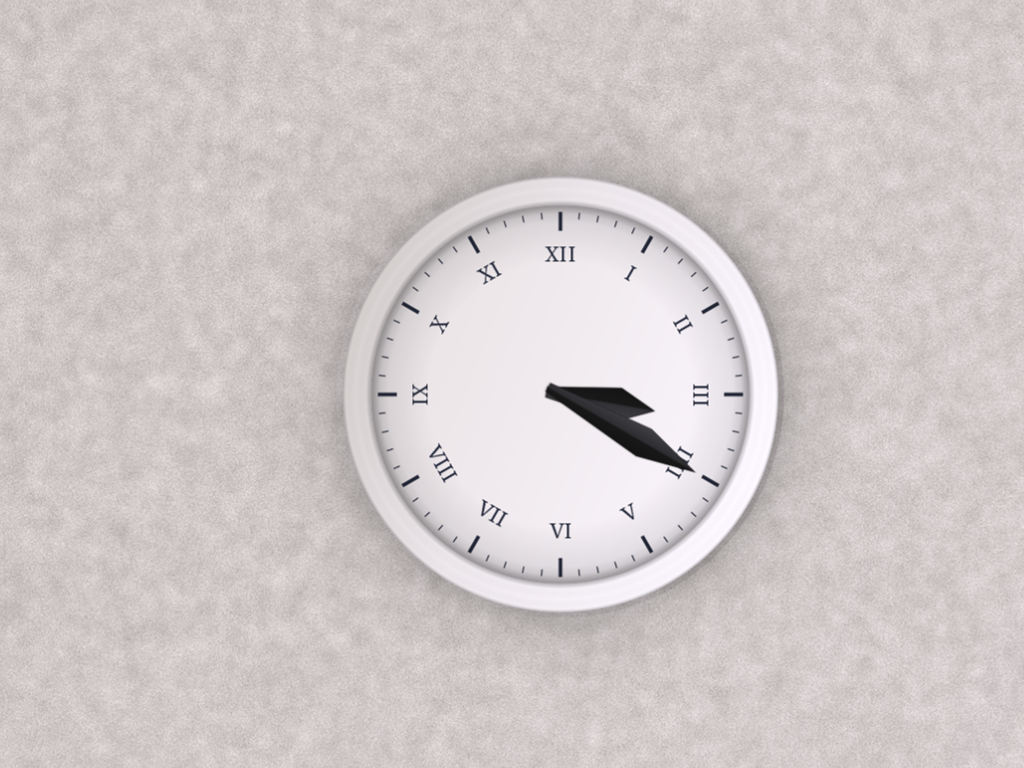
3:20
